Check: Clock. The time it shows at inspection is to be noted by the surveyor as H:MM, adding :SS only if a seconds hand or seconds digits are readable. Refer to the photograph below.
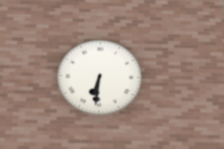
6:31
